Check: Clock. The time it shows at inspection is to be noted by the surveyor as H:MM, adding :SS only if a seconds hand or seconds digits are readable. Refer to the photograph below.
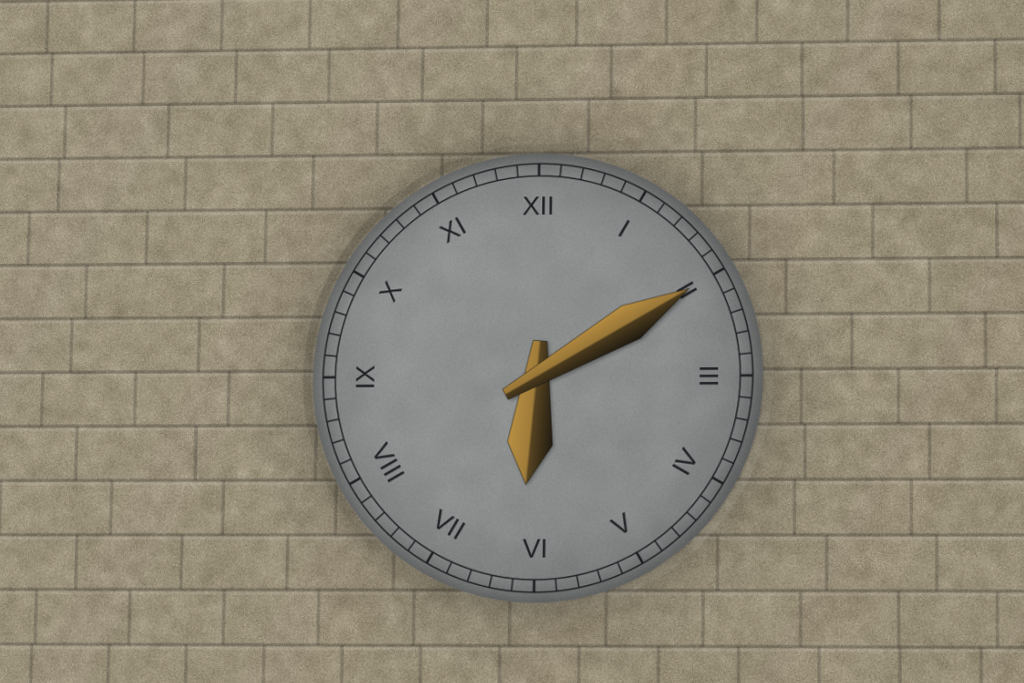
6:10
